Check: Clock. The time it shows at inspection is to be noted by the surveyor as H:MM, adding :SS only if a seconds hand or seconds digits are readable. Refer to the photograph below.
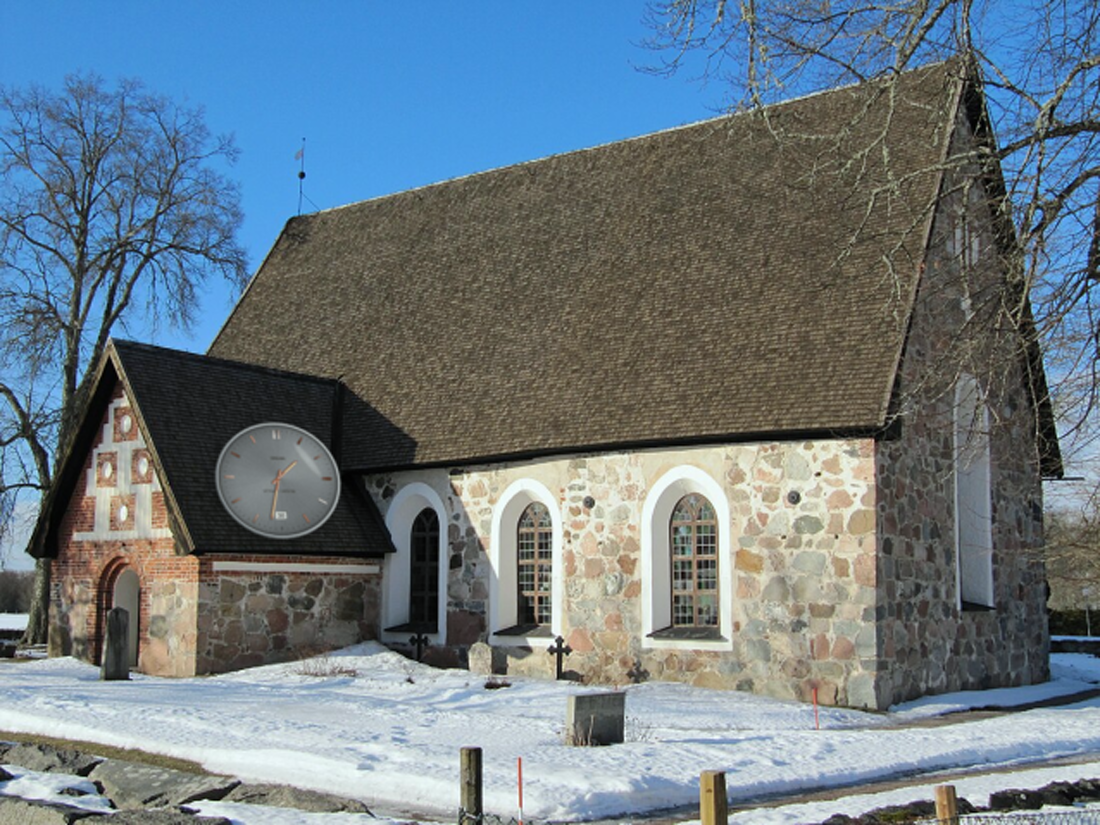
1:32
